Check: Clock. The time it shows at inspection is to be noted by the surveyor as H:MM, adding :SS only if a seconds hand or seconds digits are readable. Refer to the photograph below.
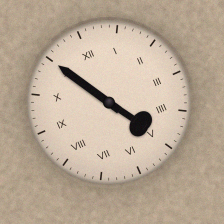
4:55
